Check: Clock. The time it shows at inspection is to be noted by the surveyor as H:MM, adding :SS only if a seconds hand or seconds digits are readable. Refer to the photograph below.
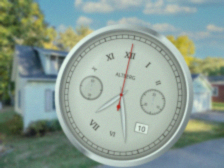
7:27
